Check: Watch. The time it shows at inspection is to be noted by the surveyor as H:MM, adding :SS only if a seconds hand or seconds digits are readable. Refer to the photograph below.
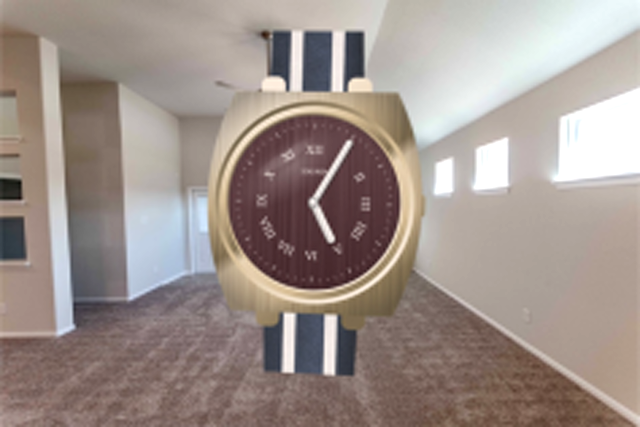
5:05
